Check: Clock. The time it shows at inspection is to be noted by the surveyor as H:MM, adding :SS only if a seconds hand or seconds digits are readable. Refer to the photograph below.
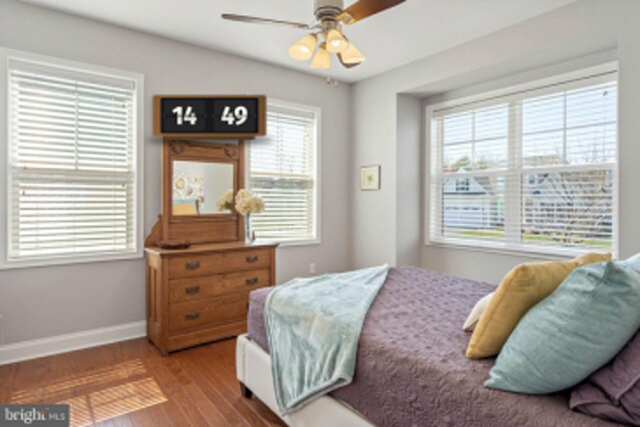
14:49
